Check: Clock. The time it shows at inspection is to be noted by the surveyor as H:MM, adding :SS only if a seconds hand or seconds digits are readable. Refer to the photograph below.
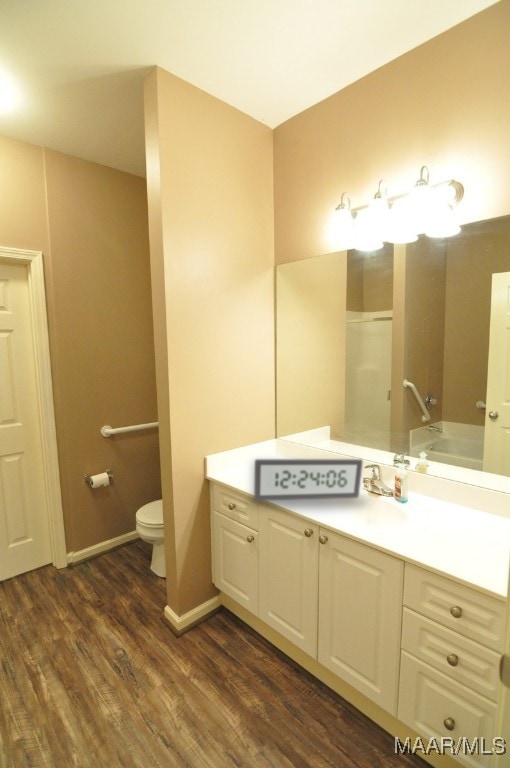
12:24:06
